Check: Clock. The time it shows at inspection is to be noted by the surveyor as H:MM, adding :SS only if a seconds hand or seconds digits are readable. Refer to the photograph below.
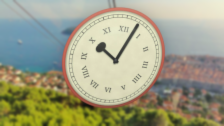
10:03
